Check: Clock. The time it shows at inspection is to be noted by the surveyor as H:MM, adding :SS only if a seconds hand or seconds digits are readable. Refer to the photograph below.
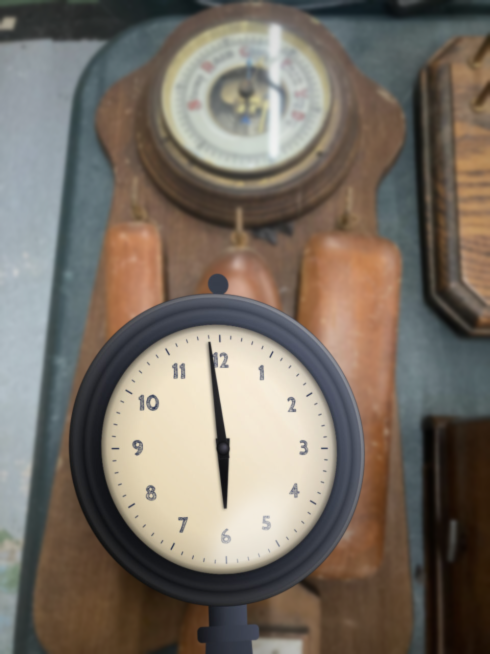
5:59
